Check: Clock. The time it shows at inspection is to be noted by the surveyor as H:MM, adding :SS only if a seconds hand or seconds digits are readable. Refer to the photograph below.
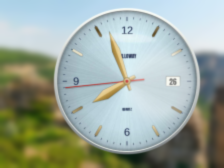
7:56:44
